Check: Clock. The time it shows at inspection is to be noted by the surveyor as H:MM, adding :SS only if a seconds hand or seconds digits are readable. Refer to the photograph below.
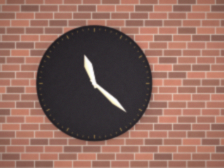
11:22
